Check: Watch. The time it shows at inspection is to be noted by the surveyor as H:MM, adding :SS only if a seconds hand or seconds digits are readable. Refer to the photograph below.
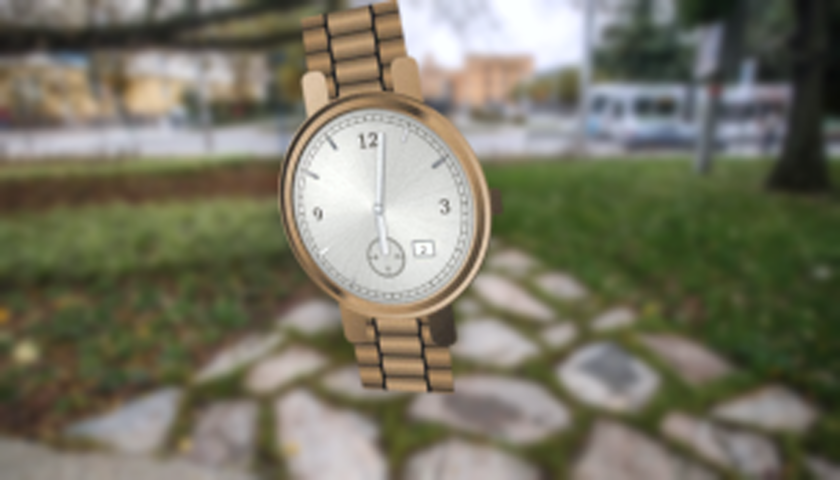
6:02
